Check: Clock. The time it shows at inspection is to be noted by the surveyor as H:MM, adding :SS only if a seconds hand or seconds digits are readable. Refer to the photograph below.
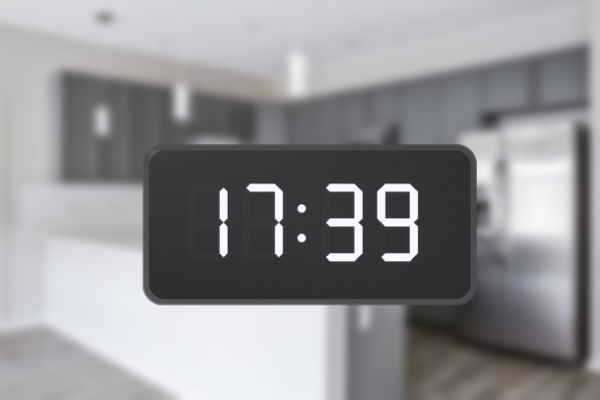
17:39
